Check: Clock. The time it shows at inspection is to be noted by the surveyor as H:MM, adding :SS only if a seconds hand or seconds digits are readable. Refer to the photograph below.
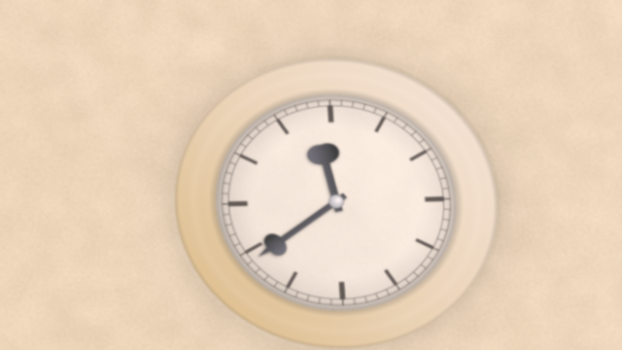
11:39
